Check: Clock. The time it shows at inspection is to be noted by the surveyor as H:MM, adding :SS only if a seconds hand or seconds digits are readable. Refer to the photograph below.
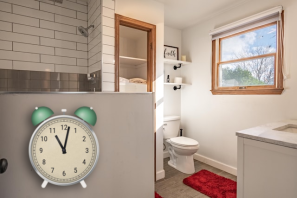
11:02
